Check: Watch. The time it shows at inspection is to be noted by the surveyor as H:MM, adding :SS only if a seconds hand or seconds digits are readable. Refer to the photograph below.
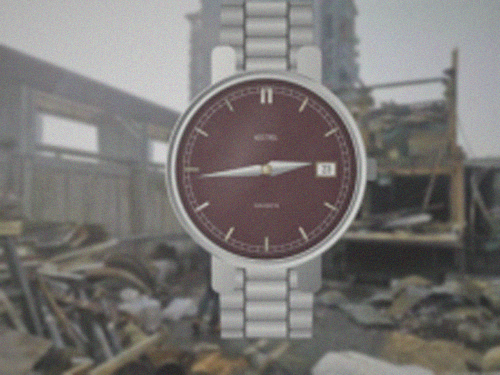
2:44
